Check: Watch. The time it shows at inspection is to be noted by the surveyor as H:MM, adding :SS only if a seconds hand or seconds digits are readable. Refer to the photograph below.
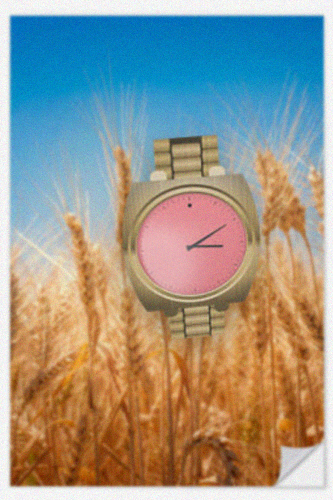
3:10
